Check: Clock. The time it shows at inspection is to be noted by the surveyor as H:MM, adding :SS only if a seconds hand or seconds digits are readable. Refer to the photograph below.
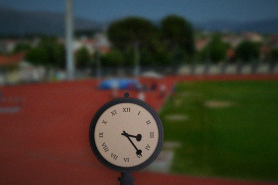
3:24
